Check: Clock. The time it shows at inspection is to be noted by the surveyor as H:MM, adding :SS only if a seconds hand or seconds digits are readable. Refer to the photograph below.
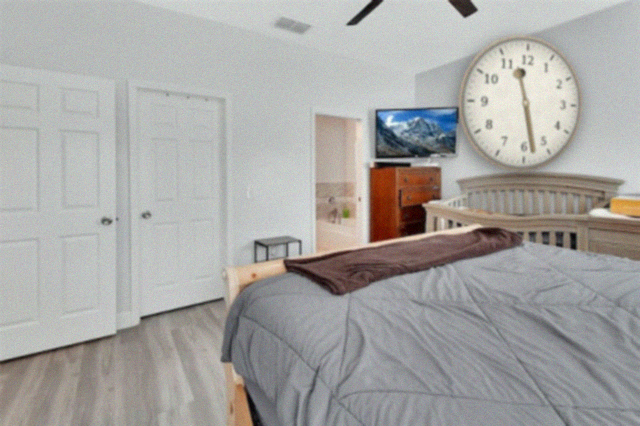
11:28
